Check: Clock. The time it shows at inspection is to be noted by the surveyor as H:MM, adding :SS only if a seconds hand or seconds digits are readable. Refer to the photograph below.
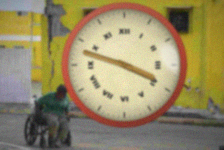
3:48
